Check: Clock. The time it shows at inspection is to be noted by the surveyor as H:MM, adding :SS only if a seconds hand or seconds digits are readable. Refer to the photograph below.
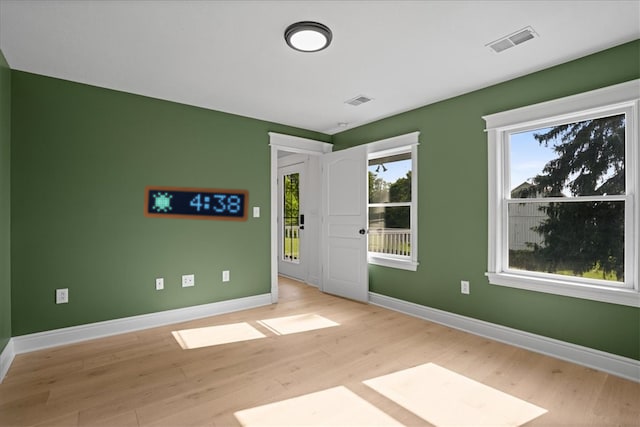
4:38
